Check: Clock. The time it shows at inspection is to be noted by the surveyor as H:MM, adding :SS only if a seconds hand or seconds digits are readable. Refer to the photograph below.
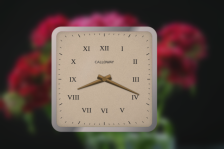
8:19
